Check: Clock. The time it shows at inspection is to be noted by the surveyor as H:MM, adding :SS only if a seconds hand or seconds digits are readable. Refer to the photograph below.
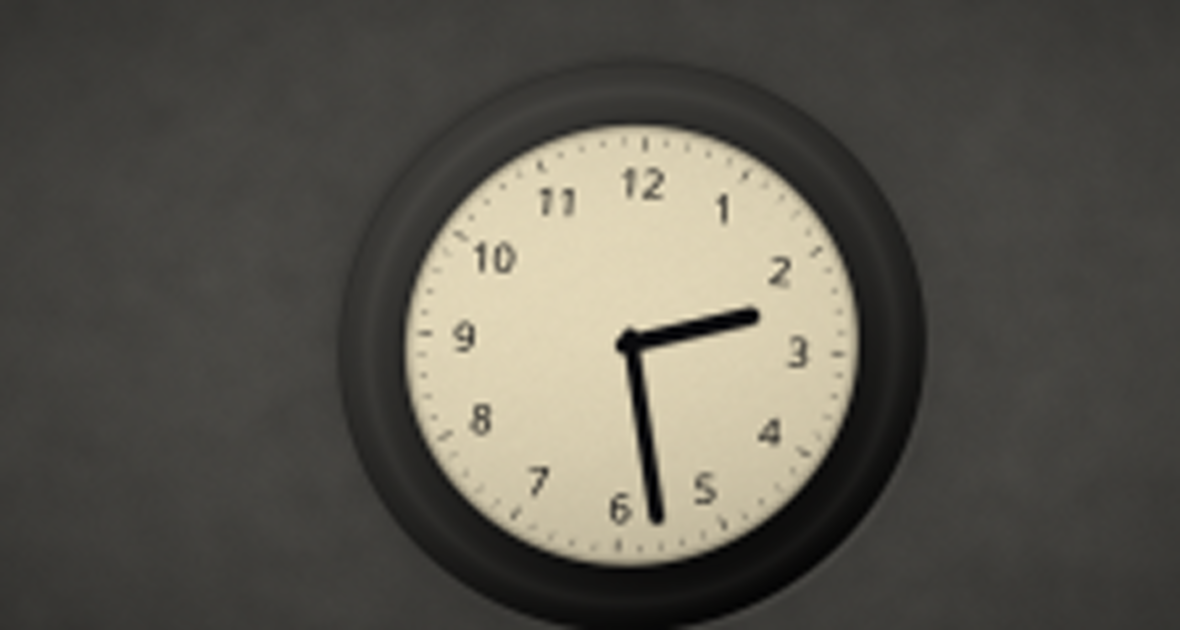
2:28
